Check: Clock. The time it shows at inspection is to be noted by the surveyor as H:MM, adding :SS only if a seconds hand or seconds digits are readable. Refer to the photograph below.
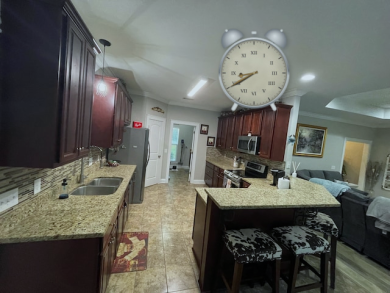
8:40
